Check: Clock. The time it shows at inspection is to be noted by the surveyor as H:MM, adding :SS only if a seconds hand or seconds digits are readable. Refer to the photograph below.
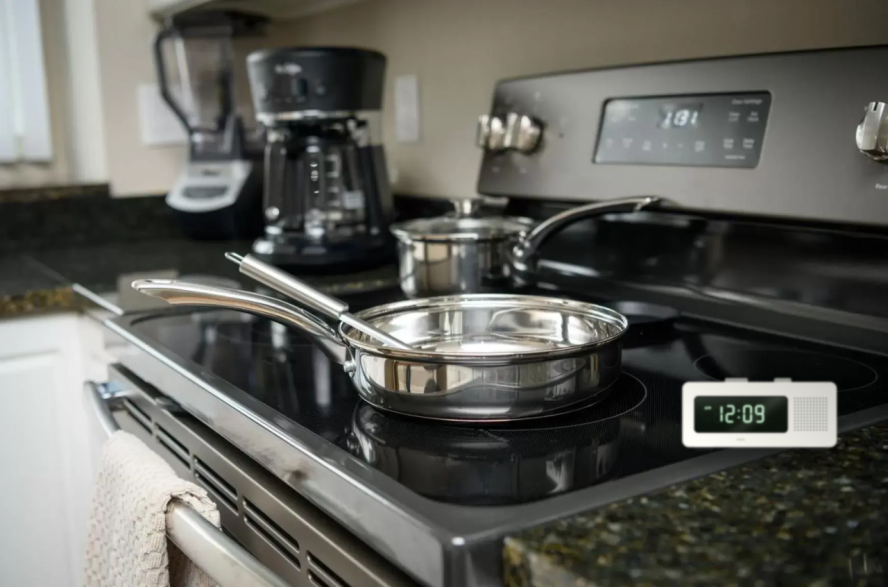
12:09
